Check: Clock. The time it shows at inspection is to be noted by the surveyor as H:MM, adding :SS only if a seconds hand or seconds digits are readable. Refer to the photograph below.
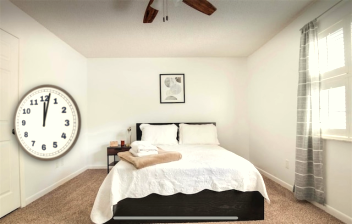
12:02
